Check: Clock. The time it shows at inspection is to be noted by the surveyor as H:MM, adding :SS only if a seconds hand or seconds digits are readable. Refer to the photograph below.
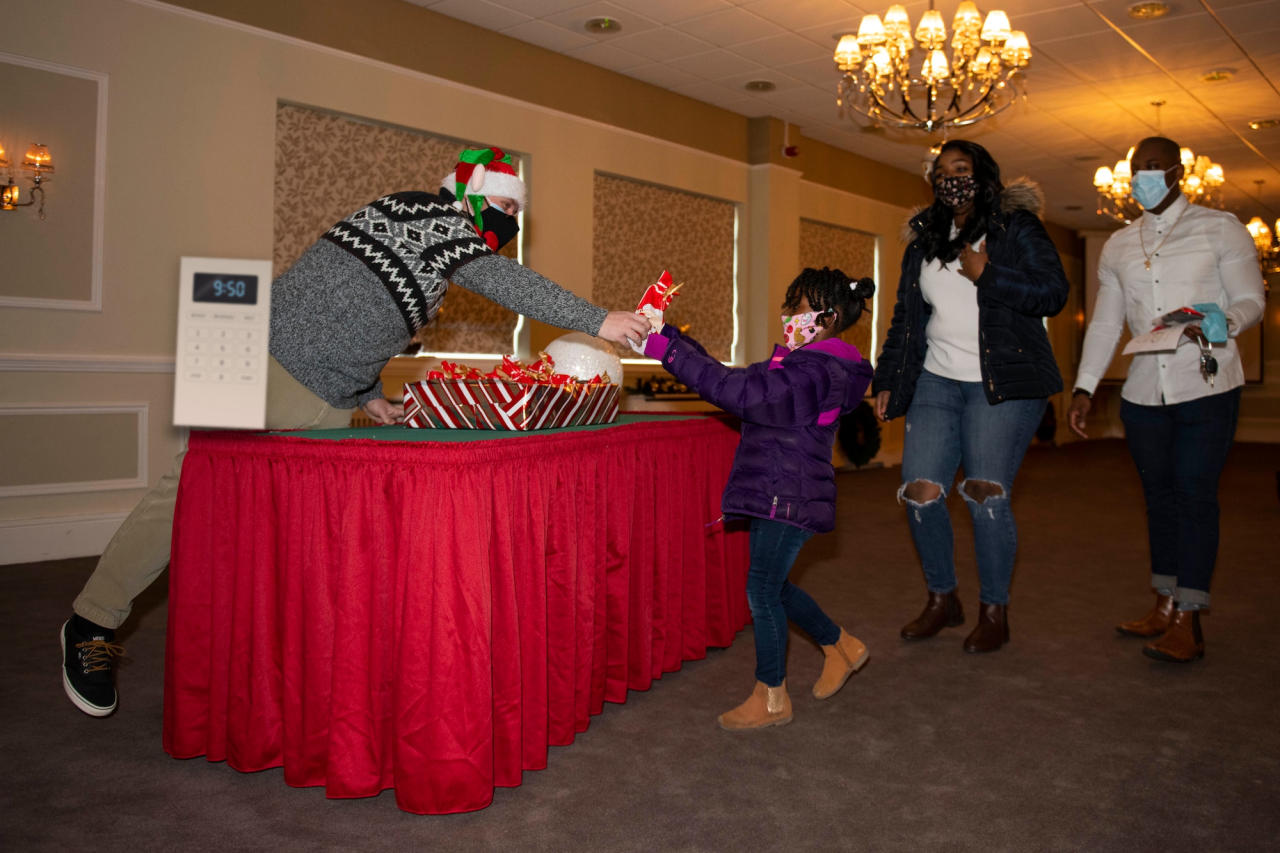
9:50
